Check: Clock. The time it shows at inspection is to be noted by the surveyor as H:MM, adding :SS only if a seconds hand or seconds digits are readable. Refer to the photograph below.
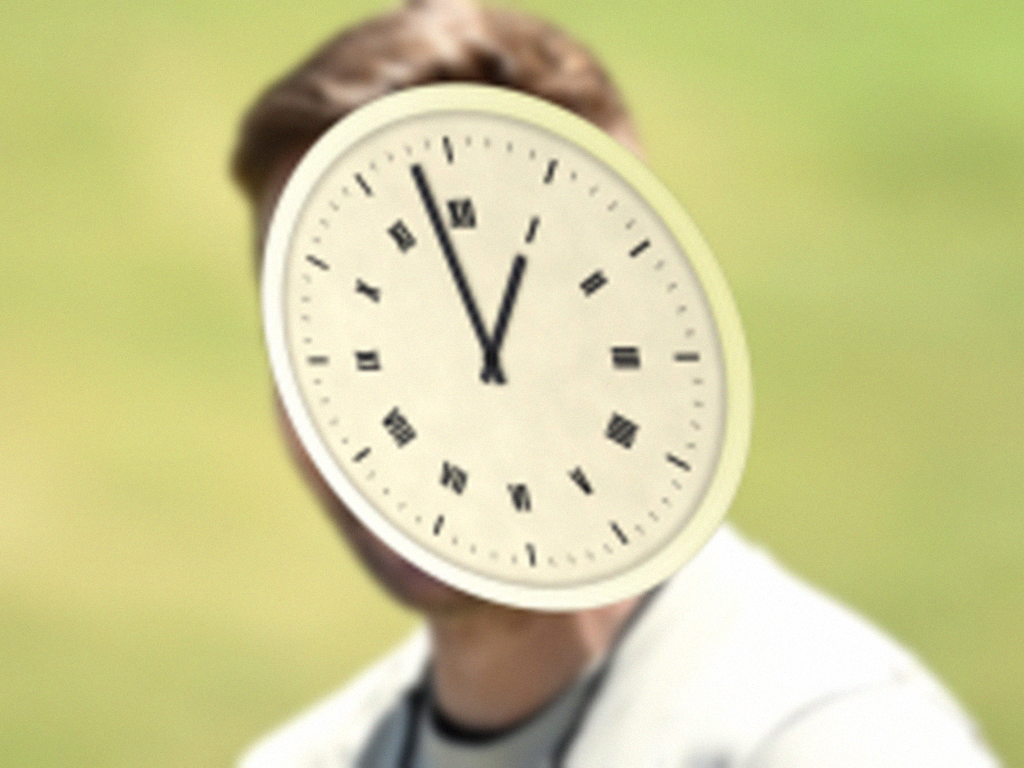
12:58
